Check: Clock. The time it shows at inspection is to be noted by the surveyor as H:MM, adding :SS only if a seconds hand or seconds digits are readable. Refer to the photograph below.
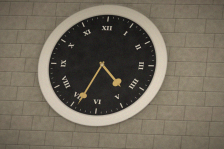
4:34
